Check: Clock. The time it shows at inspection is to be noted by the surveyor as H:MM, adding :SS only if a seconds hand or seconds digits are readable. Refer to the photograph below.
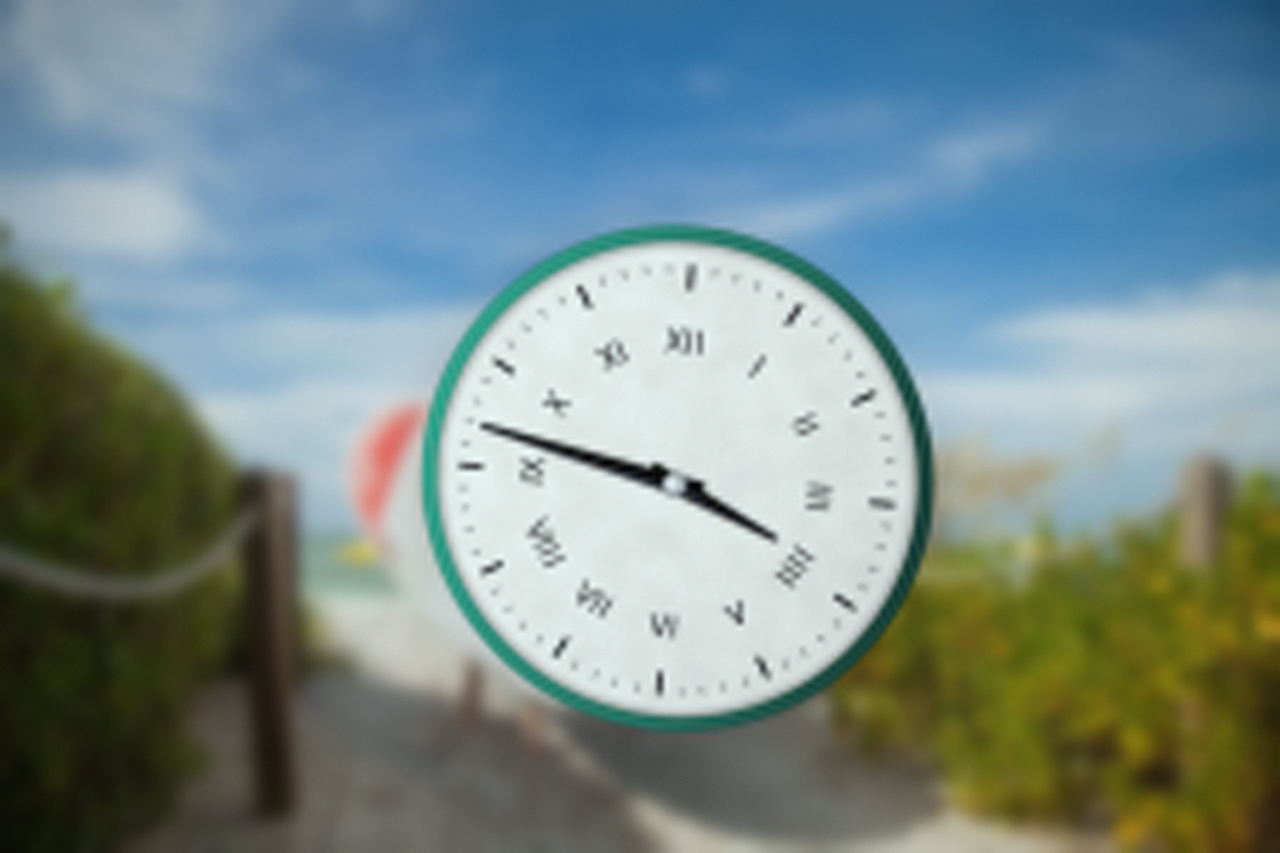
3:47
